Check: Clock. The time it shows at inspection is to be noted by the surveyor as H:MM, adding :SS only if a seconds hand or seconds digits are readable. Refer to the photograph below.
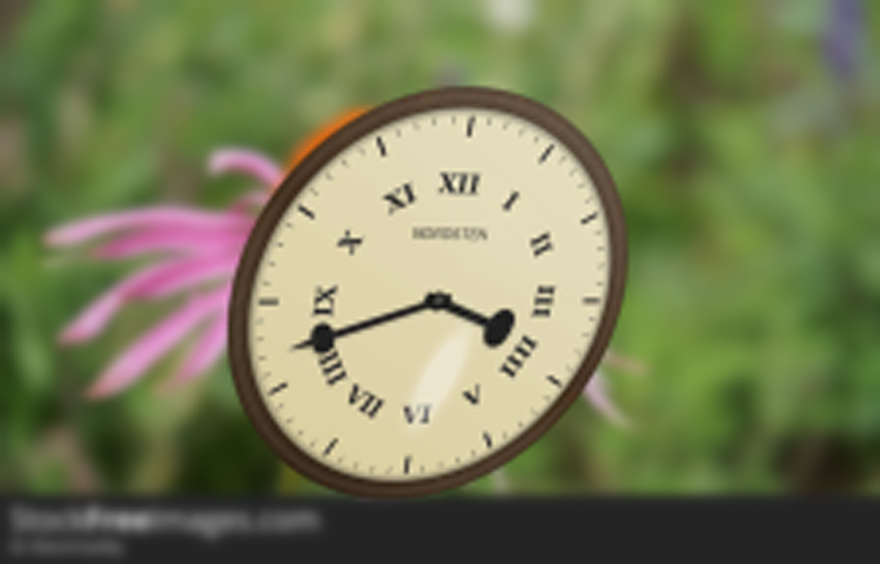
3:42
